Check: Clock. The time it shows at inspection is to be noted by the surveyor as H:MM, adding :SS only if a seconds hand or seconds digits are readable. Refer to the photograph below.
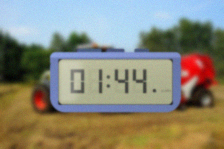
1:44
